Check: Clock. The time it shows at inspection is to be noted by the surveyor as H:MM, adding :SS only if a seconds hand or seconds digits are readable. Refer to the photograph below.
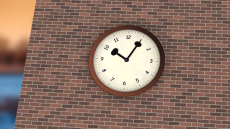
10:05
